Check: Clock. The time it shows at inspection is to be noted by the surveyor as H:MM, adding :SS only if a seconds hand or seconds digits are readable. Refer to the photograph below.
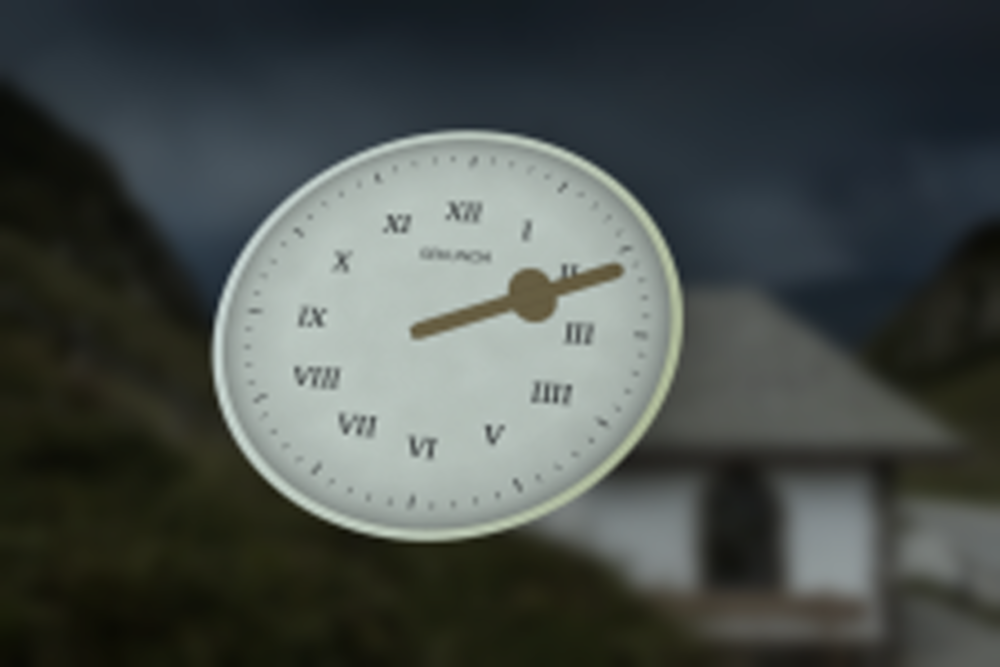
2:11
